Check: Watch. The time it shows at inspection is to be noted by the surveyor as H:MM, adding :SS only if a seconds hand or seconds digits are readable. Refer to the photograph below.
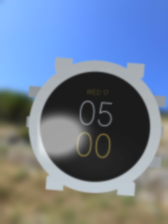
5:00
